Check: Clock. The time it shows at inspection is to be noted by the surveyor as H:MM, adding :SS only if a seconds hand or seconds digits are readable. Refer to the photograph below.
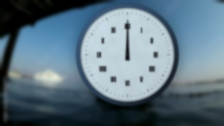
12:00
